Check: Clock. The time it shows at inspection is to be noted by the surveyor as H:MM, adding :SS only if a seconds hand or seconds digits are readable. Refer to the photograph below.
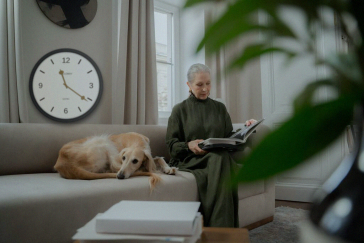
11:21
